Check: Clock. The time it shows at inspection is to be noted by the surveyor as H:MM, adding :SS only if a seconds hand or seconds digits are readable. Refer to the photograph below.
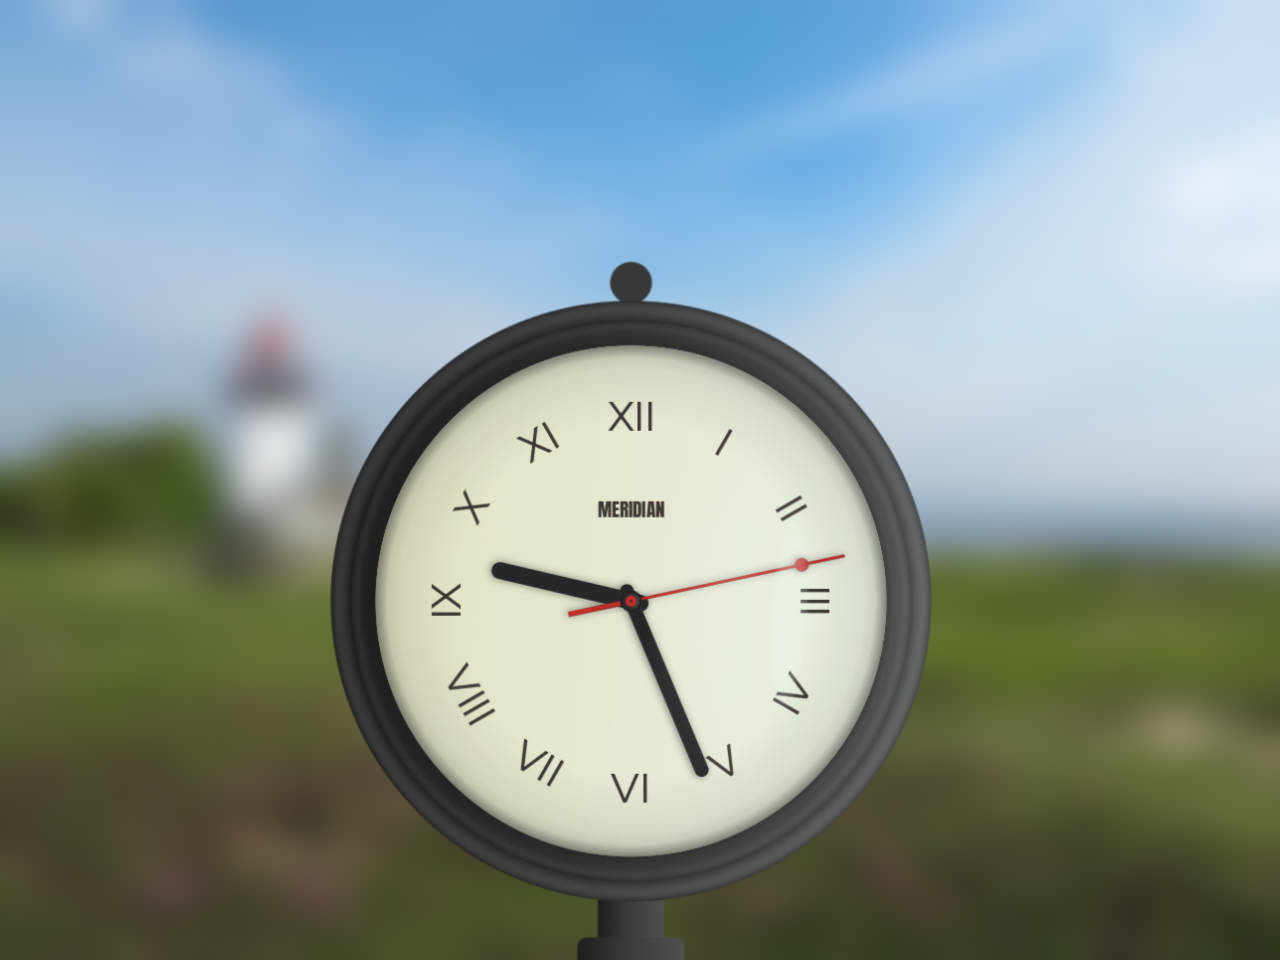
9:26:13
